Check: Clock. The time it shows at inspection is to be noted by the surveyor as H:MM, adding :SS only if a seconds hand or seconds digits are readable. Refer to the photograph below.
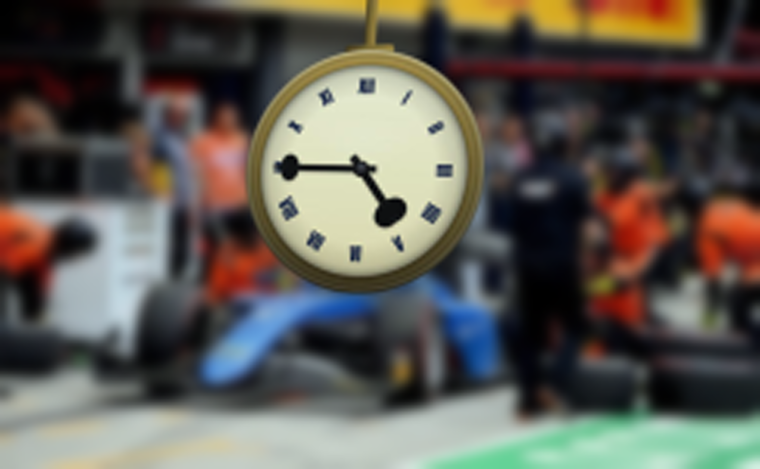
4:45
